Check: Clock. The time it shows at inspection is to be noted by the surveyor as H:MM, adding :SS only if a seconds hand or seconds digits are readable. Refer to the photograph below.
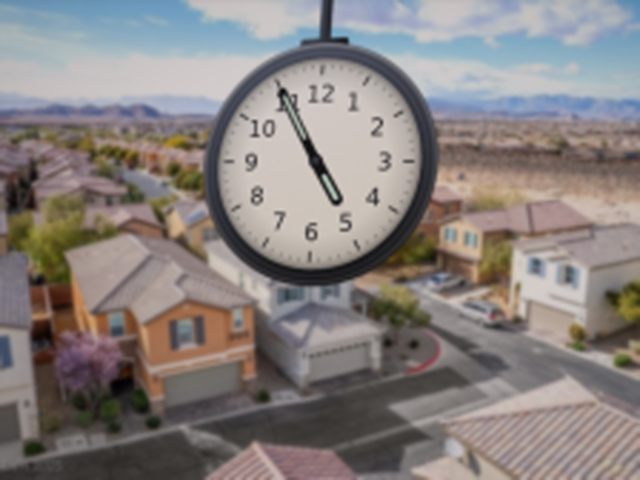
4:55
